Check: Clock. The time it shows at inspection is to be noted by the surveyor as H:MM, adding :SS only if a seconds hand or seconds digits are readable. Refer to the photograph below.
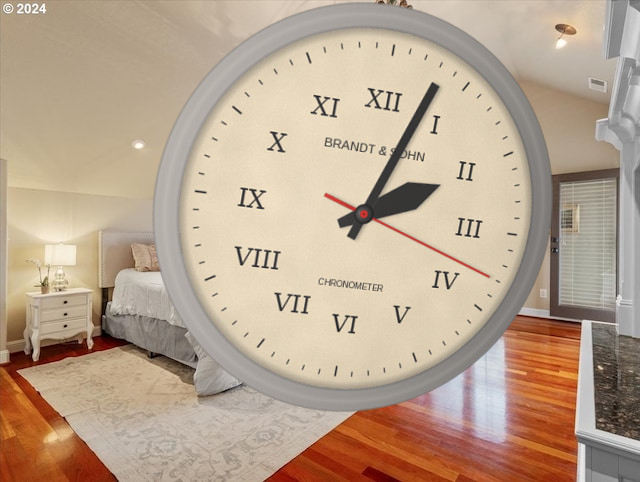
2:03:18
